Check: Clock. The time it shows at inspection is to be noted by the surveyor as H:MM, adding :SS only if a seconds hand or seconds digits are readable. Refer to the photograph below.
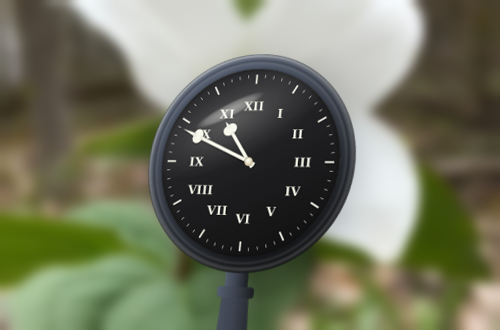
10:49
